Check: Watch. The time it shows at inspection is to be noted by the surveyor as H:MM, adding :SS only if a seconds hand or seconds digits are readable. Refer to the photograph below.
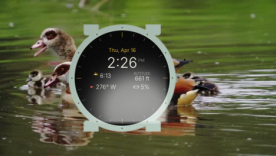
2:26
